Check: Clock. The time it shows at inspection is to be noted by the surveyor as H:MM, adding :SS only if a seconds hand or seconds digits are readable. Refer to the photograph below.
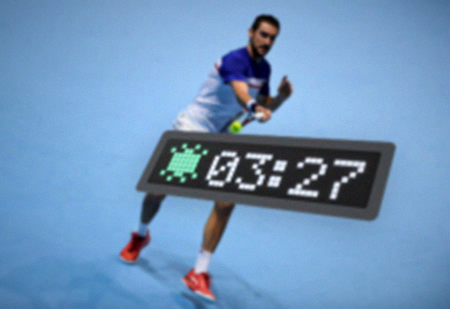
3:27
